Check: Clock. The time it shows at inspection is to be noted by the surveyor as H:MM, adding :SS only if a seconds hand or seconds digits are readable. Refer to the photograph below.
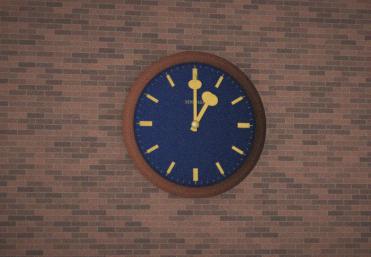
1:00
